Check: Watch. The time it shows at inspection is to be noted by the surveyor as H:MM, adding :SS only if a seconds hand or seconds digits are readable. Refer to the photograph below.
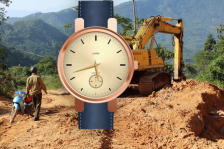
5:42
